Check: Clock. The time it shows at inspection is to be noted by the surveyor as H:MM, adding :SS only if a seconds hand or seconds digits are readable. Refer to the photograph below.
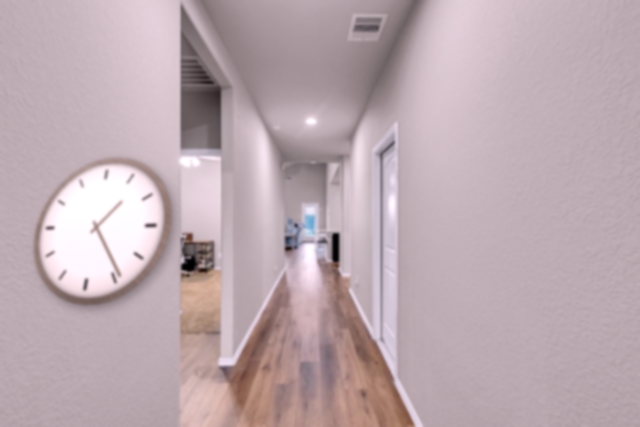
1:24
